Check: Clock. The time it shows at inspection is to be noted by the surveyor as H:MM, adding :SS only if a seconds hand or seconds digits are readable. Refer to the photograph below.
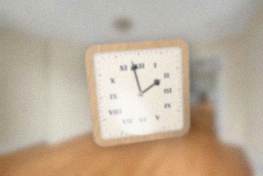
1:58
